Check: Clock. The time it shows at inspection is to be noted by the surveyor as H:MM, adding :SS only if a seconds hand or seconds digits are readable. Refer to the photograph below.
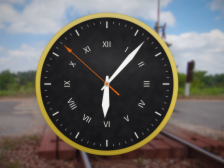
6:06:52
